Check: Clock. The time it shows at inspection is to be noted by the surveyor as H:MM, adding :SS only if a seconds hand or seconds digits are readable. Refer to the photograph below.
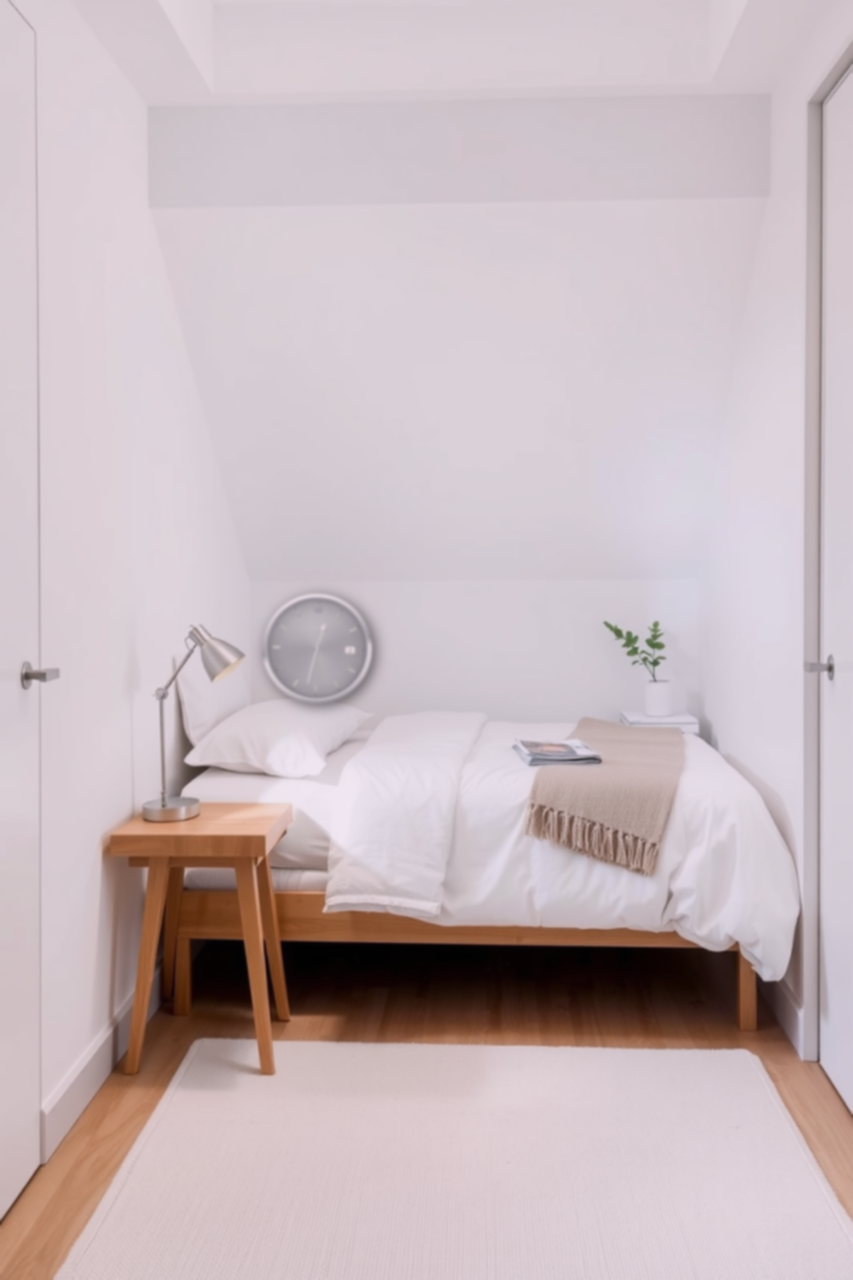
12:32
